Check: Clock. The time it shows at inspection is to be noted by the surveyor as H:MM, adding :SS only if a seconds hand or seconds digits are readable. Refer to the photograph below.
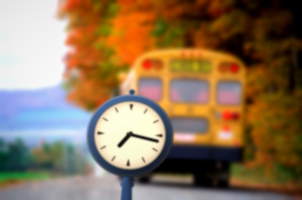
7:17
